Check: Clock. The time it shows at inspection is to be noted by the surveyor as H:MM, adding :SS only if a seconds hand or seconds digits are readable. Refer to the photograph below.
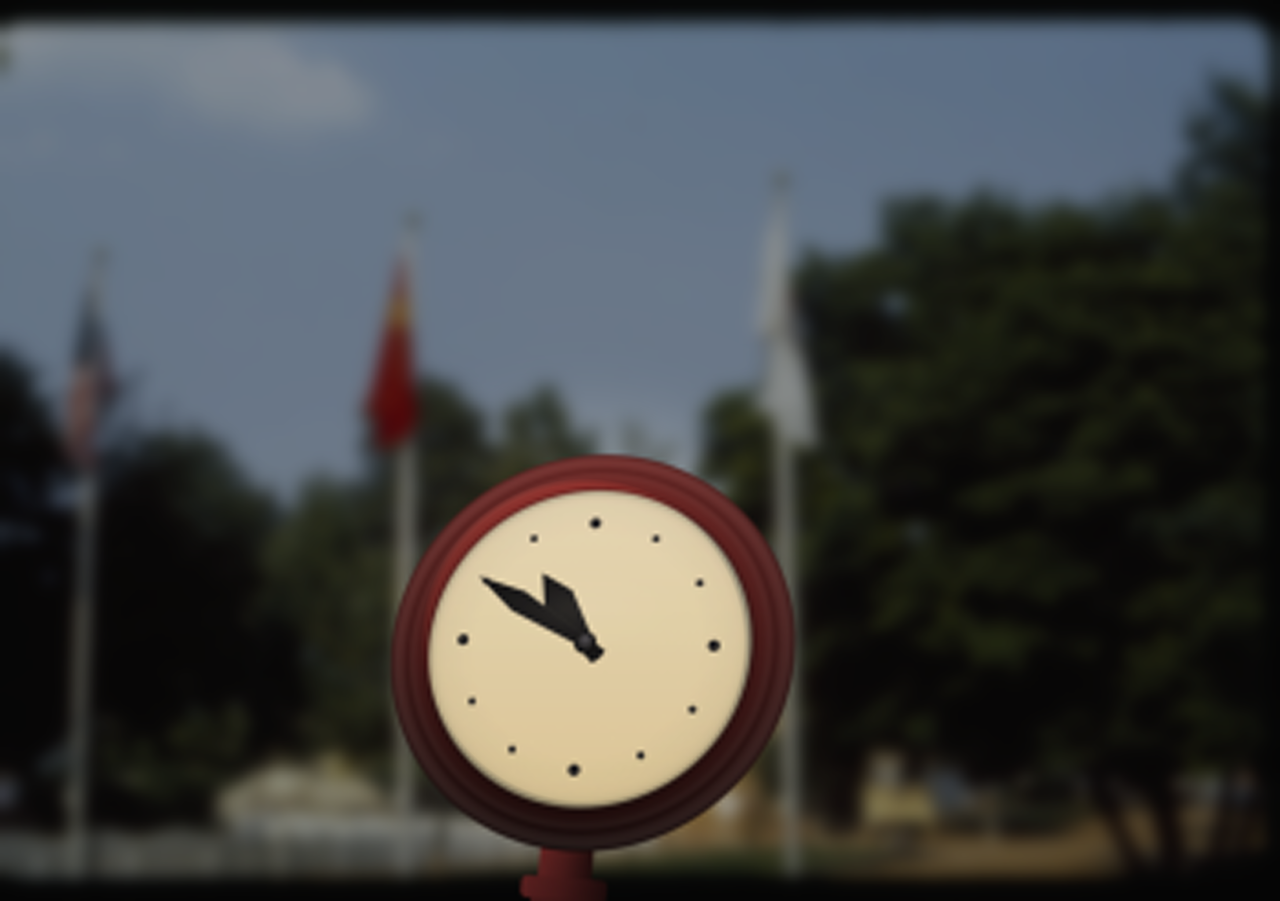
10:50
